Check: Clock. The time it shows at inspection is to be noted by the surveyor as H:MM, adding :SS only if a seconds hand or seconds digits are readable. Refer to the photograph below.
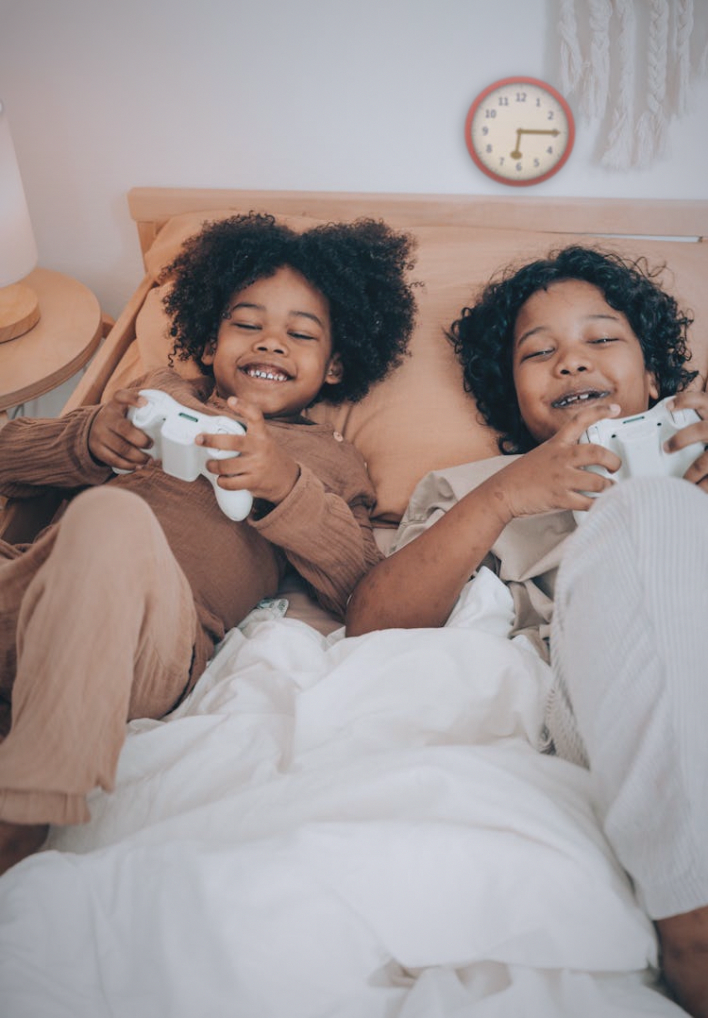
6:15
